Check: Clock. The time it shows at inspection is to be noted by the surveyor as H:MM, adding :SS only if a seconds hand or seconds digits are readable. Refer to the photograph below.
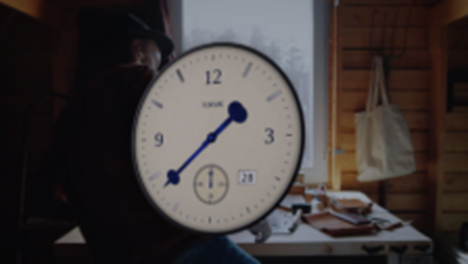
1:38
